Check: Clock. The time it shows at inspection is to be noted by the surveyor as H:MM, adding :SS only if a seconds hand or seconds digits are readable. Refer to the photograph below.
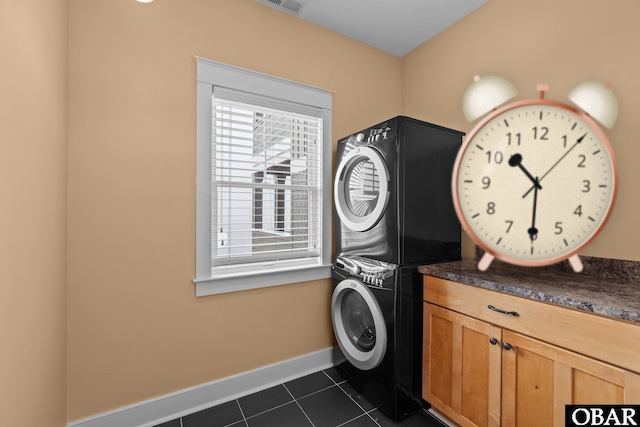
10:30:07
